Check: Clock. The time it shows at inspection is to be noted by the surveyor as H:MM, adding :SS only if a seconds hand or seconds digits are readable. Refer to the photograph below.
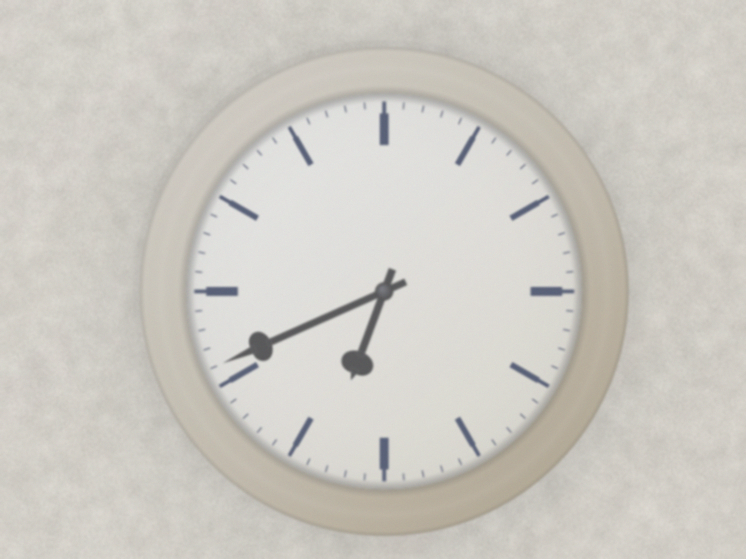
6:41
